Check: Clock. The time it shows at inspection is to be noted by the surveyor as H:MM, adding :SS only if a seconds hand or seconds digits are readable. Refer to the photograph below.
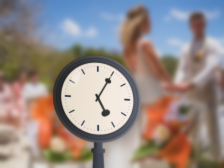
5:05
